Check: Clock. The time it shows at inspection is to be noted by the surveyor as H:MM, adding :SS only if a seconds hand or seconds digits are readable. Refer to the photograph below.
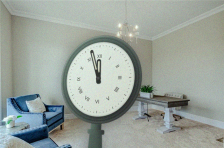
11:57
